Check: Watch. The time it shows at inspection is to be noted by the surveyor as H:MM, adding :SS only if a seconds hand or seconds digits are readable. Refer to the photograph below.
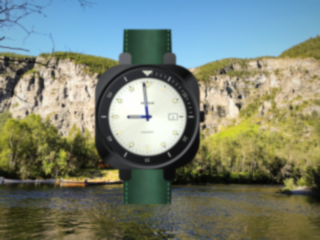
8:59
